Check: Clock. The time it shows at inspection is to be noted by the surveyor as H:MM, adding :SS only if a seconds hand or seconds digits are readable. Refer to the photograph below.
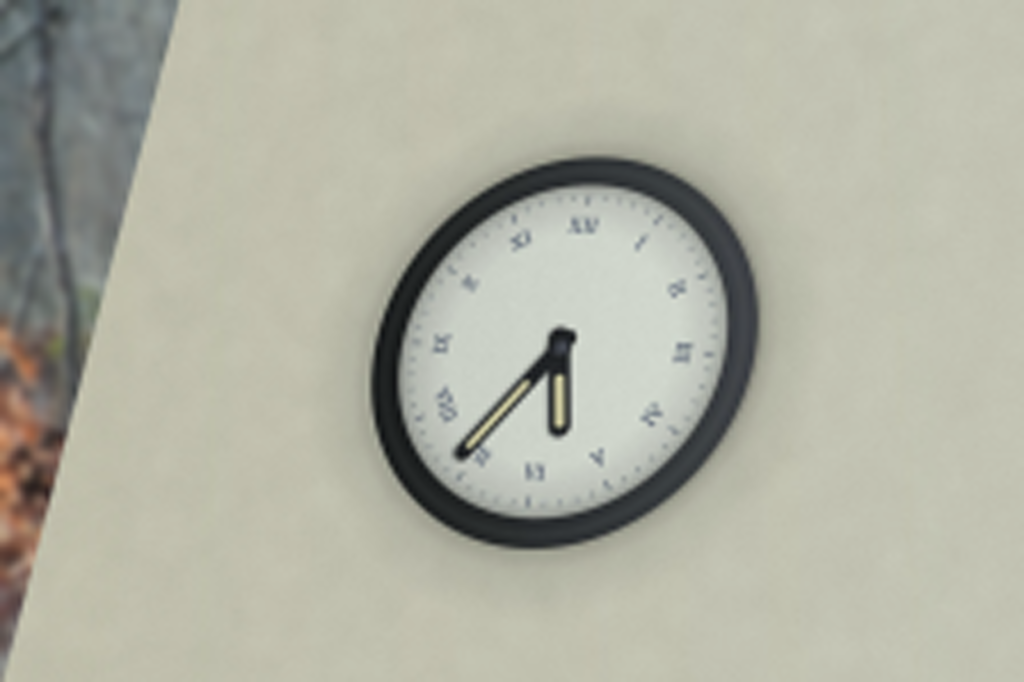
5:36
